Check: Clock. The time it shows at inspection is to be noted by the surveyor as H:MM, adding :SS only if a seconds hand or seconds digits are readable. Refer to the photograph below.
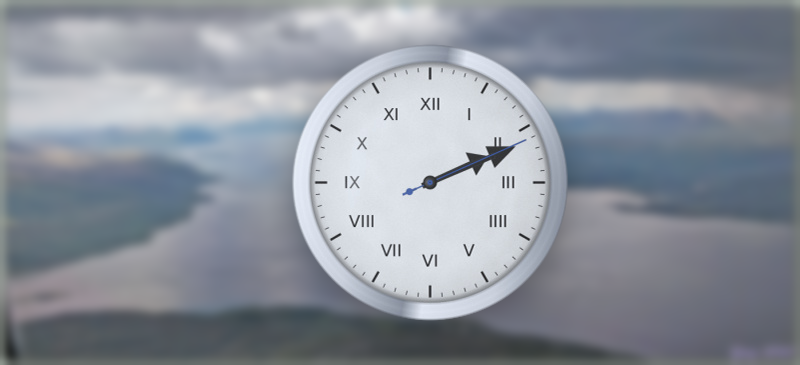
2:11:11
